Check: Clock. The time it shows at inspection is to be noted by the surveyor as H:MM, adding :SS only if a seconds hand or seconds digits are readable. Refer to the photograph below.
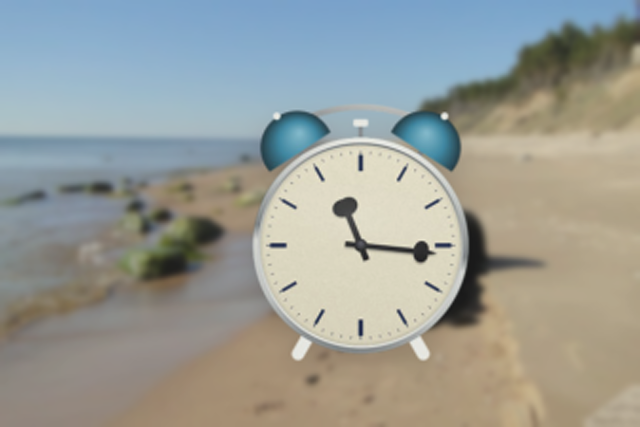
11:16
